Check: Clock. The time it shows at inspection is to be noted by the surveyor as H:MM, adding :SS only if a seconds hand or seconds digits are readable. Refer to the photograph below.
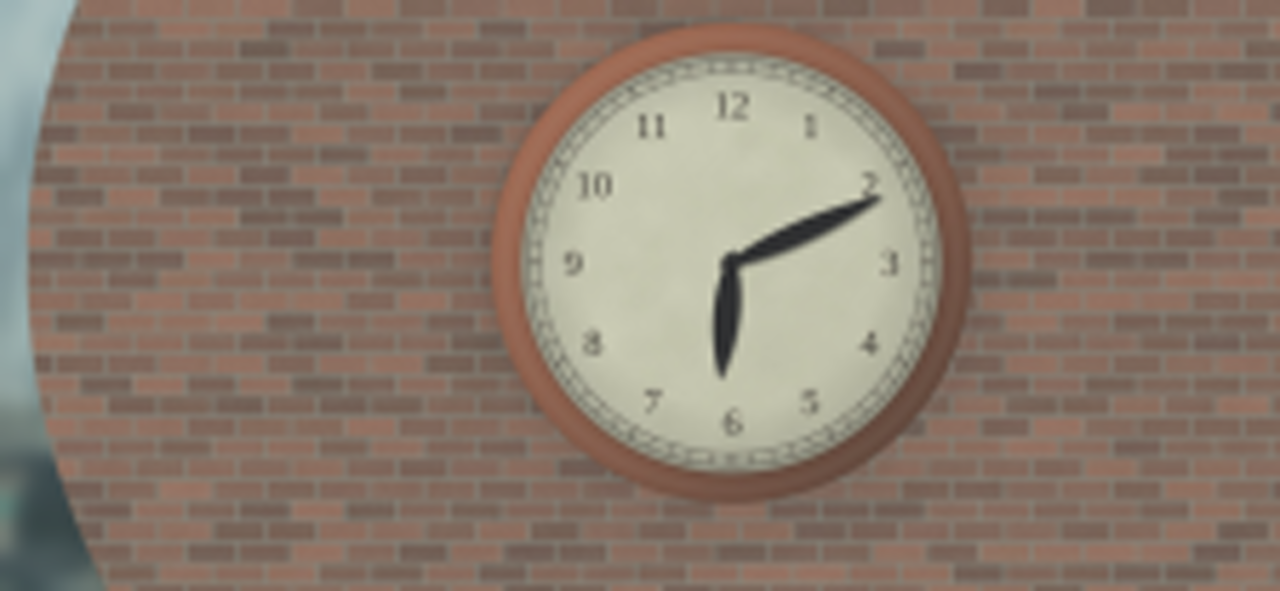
6:11
